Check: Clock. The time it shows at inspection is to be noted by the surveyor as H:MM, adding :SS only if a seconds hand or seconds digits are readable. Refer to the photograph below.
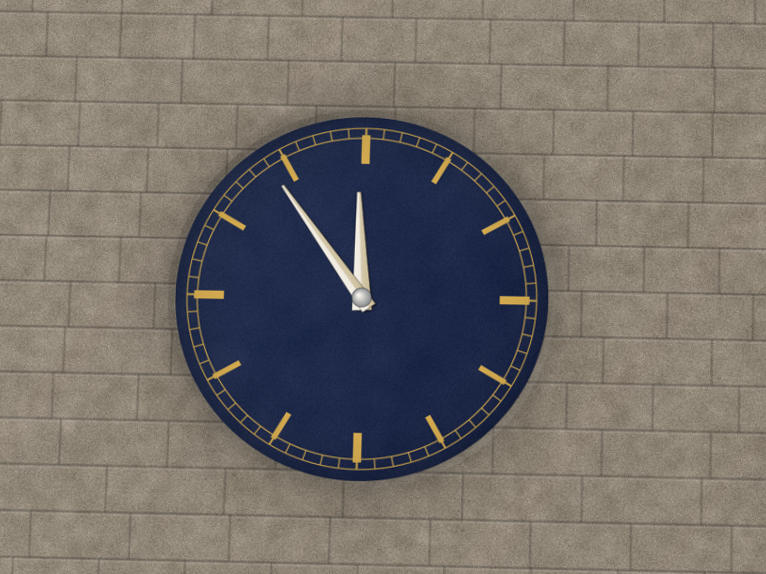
11:54
